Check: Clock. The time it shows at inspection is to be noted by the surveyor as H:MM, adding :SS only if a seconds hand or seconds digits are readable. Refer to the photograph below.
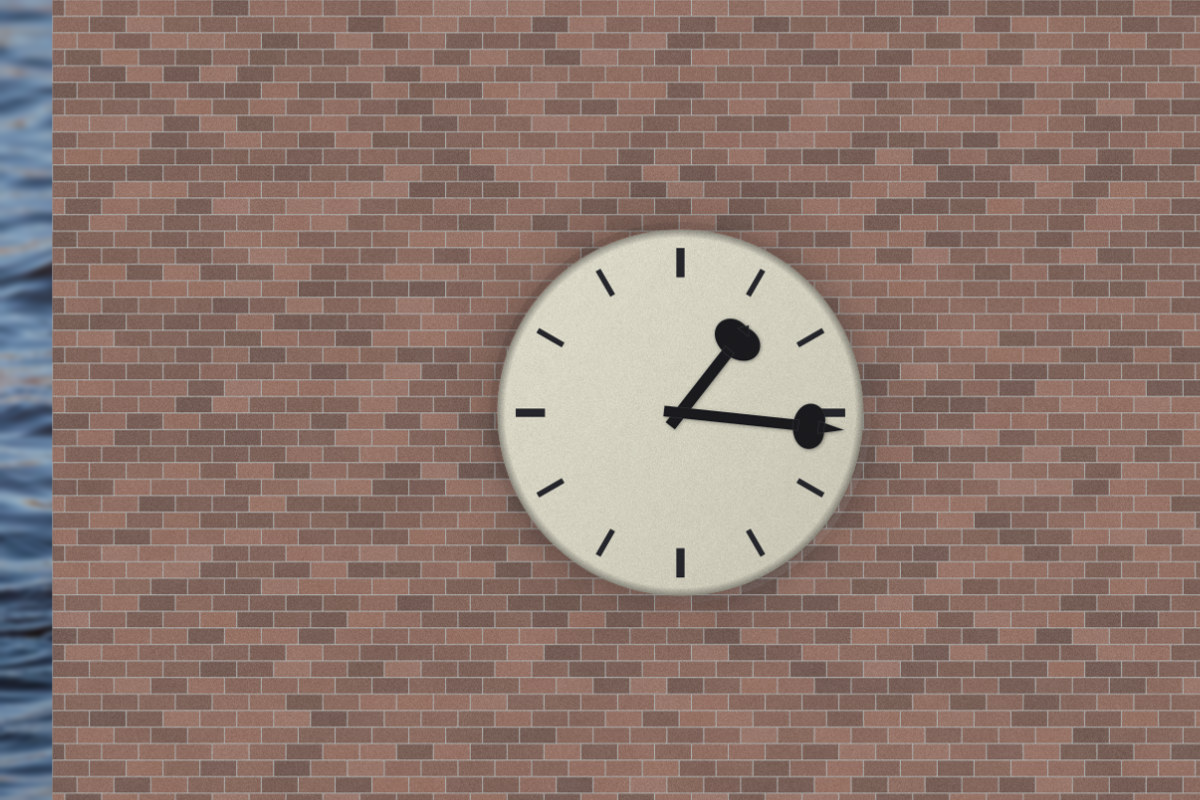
1:16
